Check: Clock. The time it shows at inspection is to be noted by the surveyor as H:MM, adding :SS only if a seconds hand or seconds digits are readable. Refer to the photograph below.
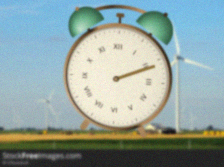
2:11
